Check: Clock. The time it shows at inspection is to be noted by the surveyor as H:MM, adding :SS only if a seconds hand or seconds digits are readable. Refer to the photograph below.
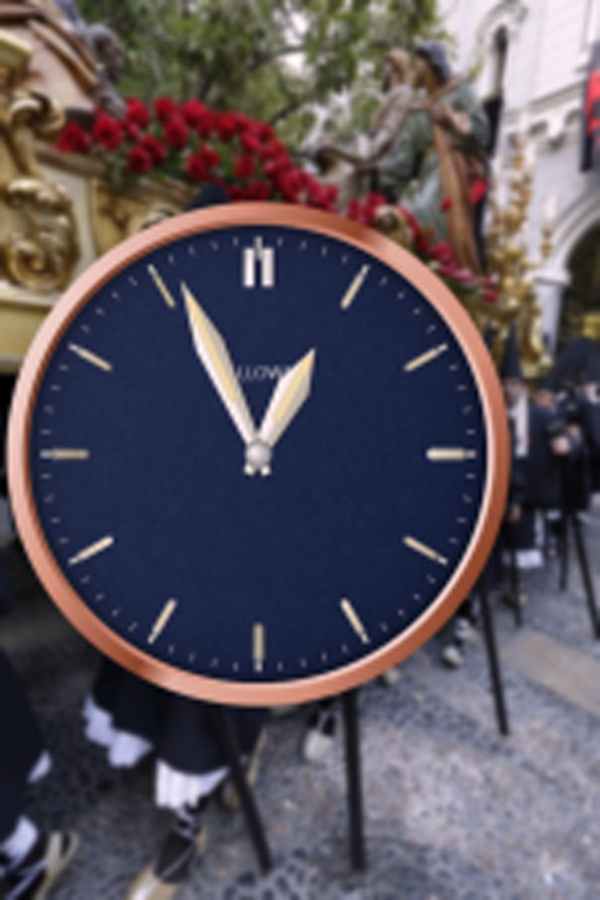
12:56
